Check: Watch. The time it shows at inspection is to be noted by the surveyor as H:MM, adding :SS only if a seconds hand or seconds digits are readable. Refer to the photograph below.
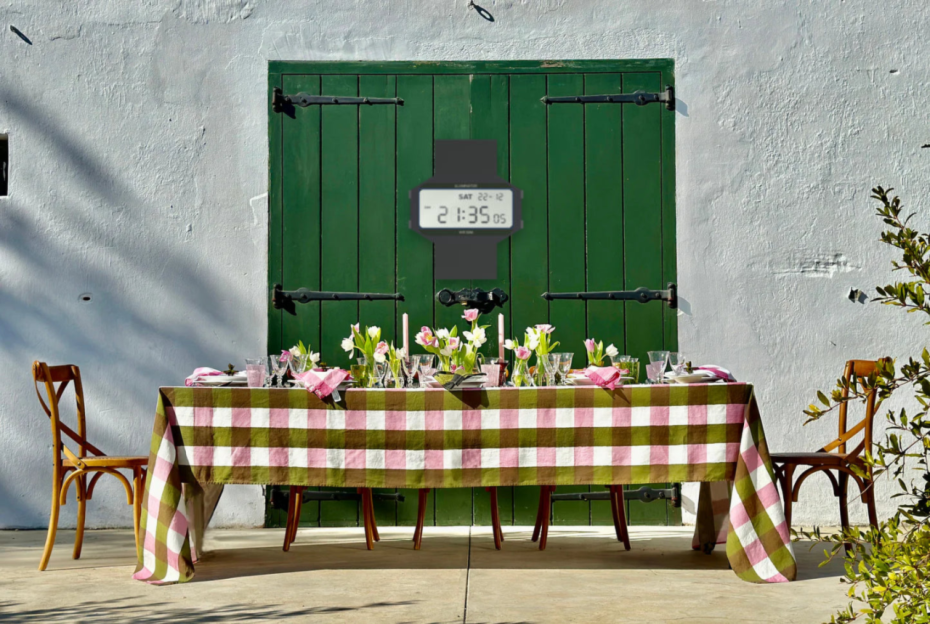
21:35
